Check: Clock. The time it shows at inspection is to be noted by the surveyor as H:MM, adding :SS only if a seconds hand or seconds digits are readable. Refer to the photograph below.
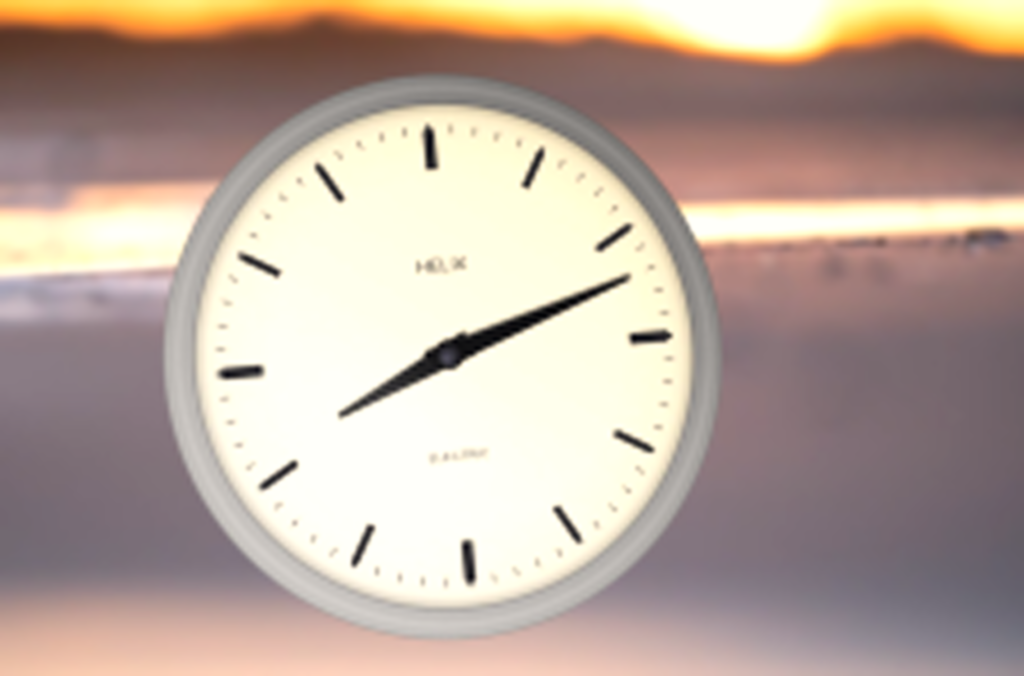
8:12
